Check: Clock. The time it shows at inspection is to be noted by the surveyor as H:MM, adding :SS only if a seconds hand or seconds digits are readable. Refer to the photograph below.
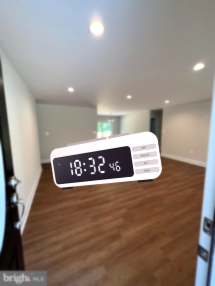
18:32:46
